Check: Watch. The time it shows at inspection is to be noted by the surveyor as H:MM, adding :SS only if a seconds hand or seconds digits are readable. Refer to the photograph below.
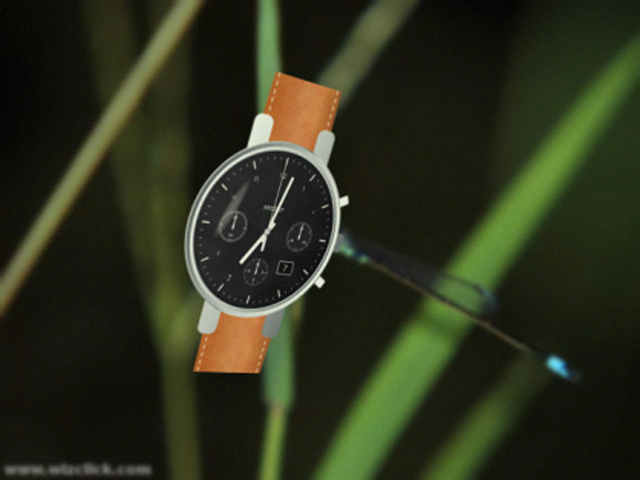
7:02
